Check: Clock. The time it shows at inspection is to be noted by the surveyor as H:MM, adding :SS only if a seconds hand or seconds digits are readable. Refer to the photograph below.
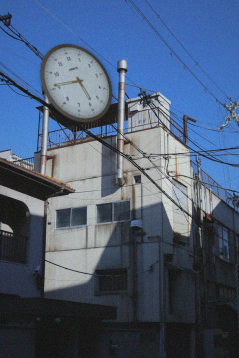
5:46
